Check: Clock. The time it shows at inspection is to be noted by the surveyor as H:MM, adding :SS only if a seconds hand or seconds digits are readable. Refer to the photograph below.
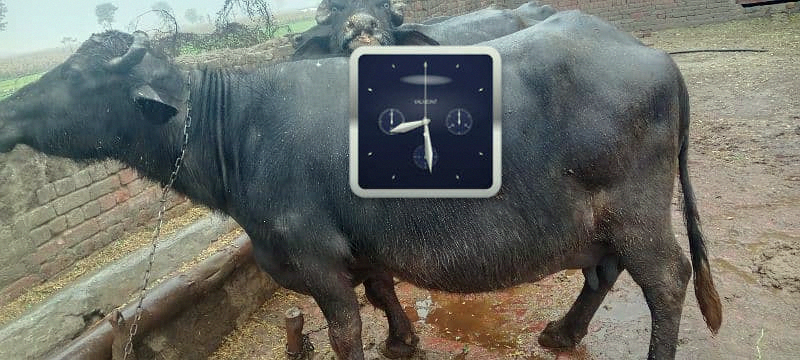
8:29
